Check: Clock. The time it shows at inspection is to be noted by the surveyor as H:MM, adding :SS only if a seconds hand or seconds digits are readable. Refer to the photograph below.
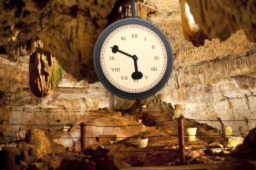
5:49
